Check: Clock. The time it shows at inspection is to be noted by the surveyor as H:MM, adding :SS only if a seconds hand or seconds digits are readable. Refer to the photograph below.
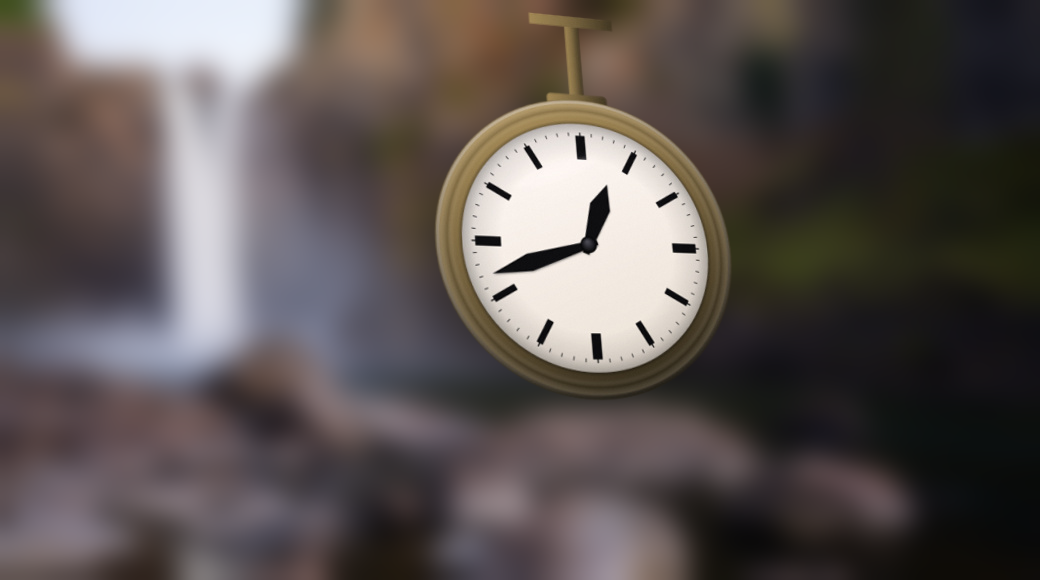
12:42
